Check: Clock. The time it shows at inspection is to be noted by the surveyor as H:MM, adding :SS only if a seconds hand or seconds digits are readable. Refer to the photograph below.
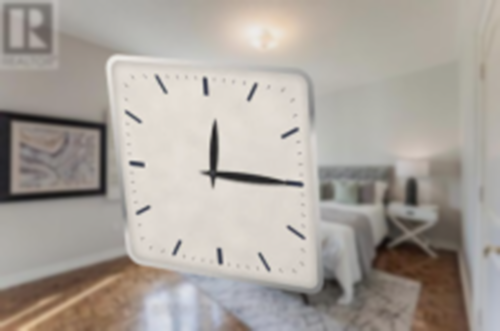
12:15
